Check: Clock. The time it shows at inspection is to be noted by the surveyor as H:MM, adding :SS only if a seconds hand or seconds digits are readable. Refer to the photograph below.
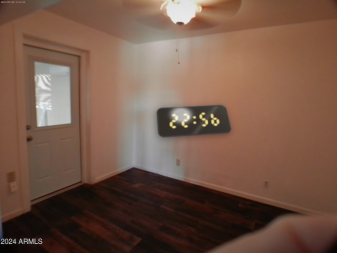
22:56
